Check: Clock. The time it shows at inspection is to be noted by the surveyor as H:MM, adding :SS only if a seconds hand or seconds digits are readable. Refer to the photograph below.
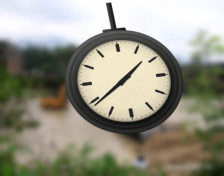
1:39
